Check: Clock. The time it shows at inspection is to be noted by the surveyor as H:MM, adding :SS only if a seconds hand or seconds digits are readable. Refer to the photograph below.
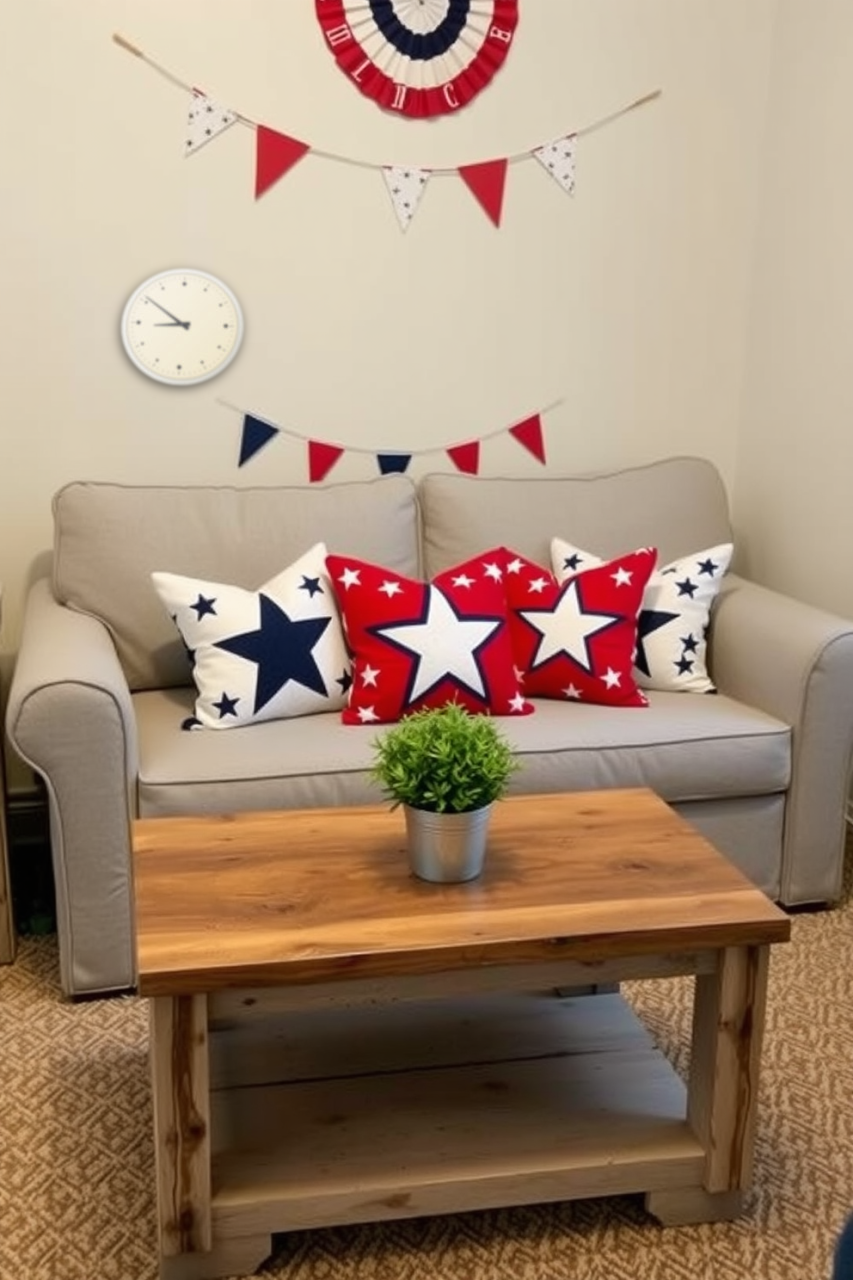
8:51
